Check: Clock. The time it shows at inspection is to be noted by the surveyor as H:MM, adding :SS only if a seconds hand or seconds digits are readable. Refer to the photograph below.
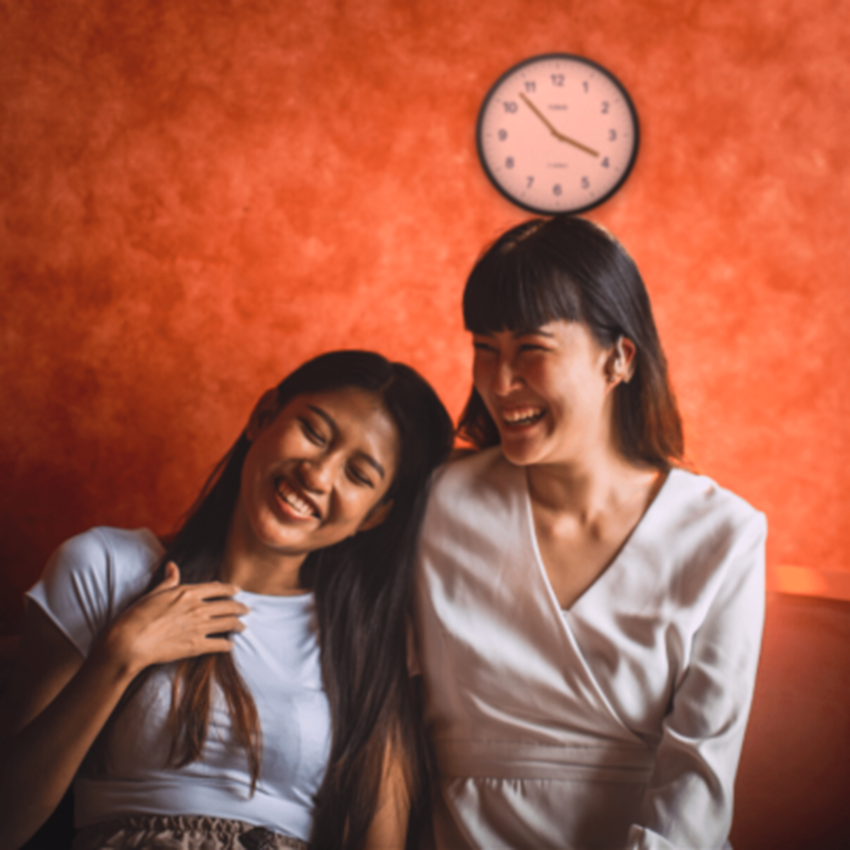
3:53
